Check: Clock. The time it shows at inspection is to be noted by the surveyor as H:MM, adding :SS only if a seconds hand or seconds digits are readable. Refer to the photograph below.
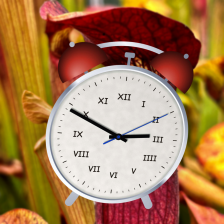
2:49:10
